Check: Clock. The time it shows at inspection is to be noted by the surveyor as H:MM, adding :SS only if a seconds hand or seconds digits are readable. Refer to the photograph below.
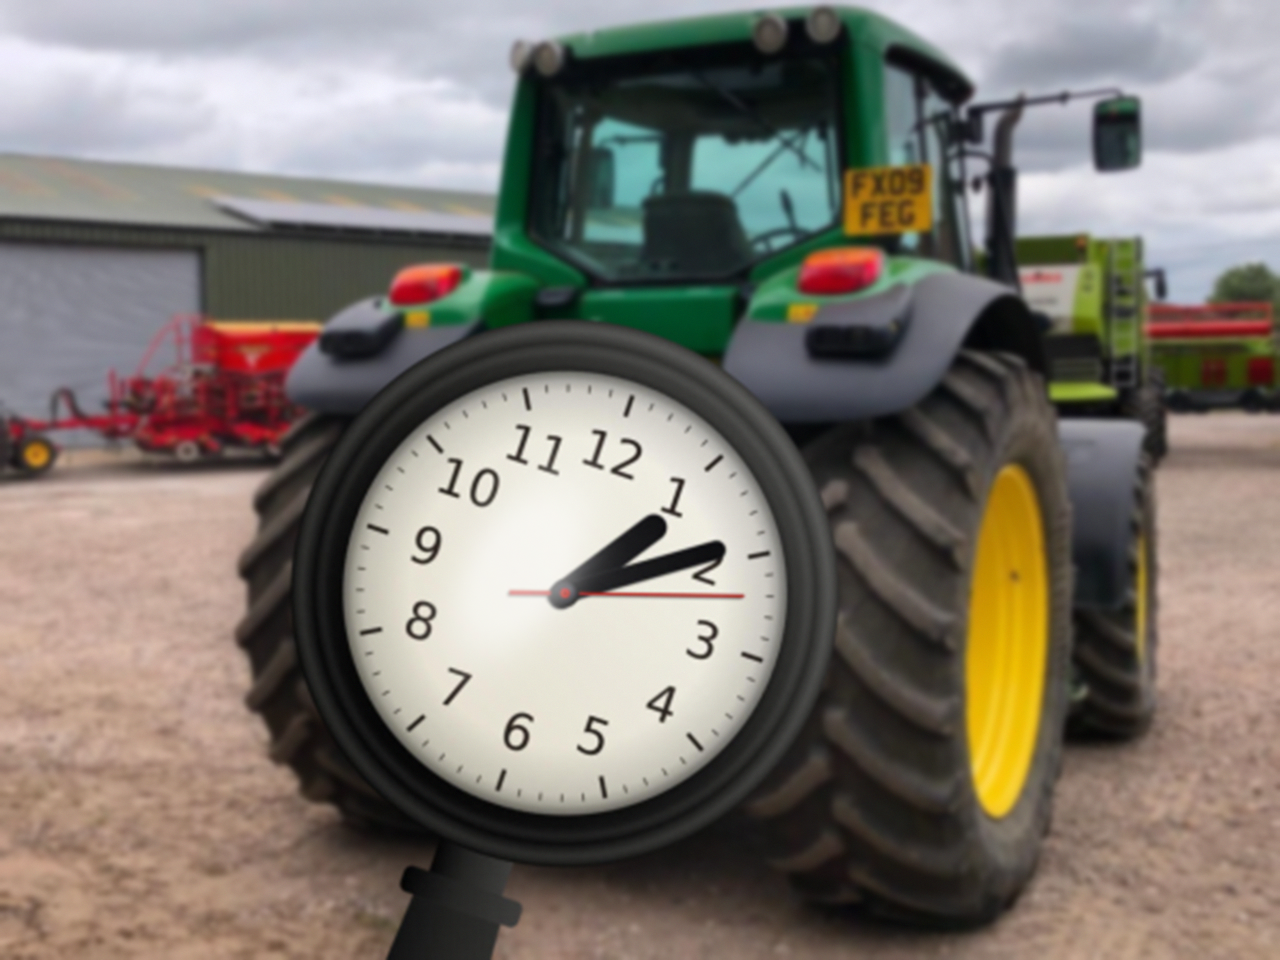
1:09:12
